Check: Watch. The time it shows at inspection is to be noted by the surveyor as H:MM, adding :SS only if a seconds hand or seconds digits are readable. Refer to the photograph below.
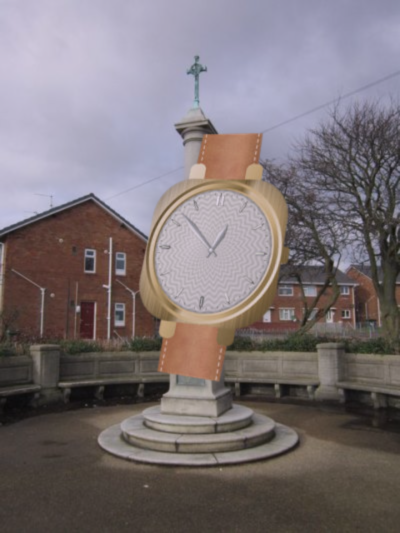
12:52
